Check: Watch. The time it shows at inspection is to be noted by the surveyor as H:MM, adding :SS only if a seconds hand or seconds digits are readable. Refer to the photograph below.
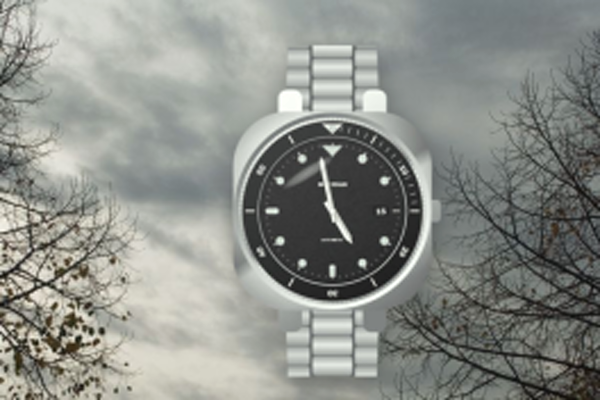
4:58
